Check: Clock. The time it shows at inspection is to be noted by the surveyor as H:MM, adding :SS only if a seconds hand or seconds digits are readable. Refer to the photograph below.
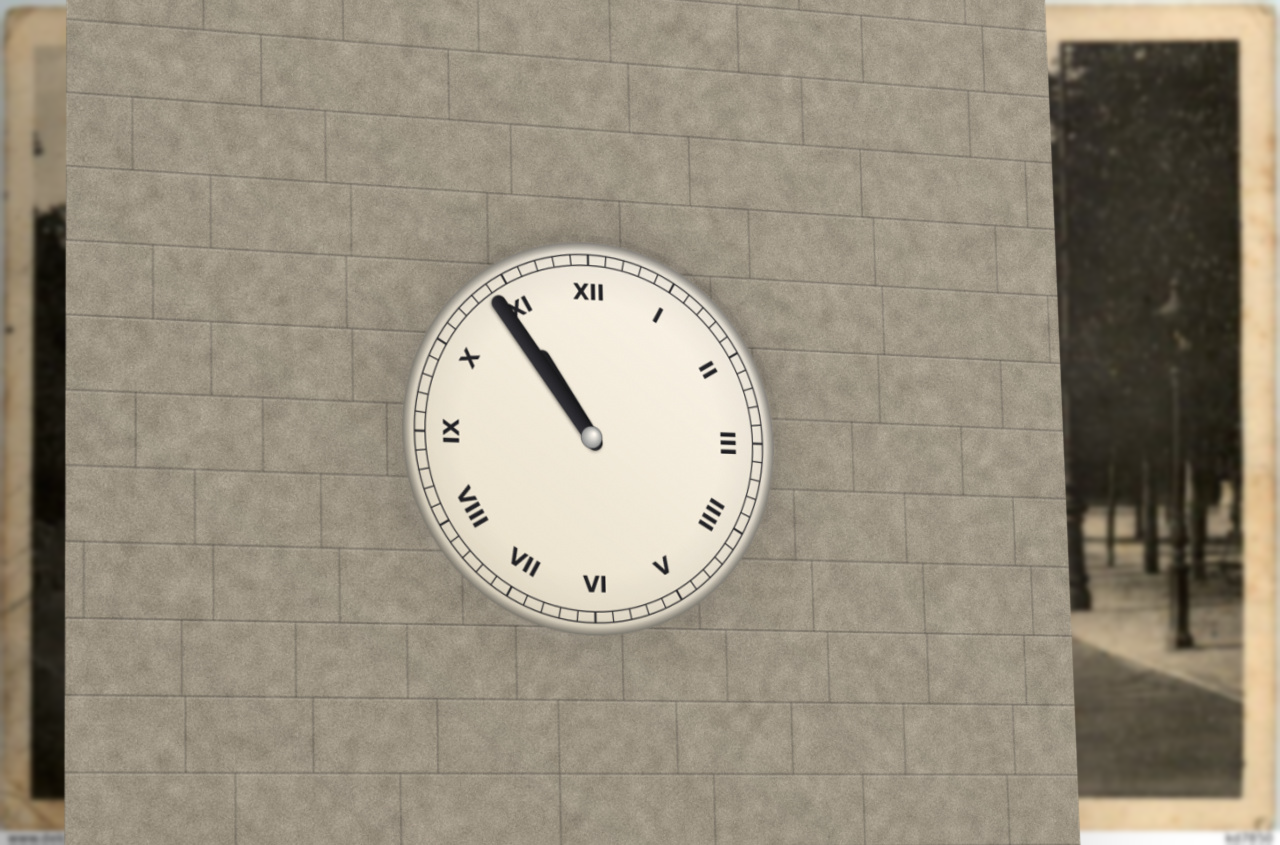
10:54
